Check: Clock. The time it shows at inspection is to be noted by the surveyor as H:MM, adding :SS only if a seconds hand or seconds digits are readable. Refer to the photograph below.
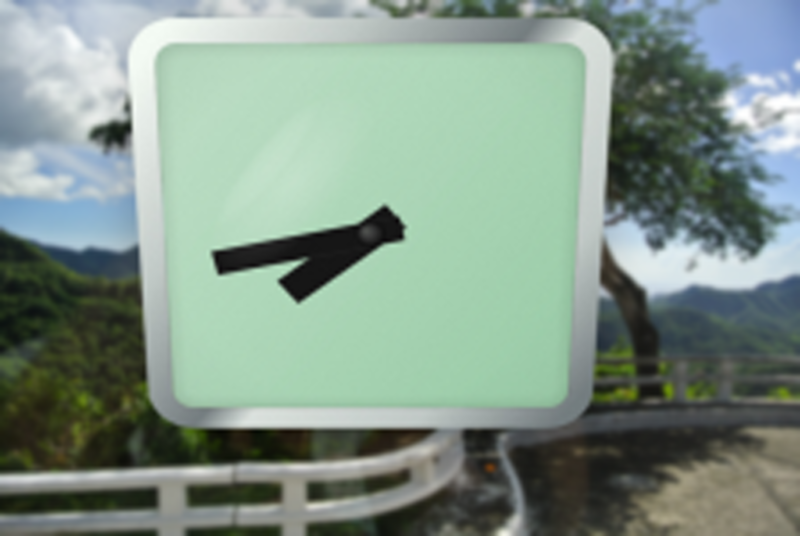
7:43
